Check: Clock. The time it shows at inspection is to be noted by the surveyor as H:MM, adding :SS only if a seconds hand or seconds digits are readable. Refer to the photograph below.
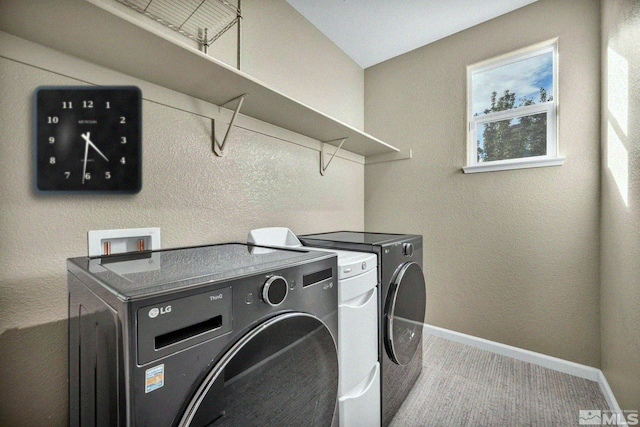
4:31
